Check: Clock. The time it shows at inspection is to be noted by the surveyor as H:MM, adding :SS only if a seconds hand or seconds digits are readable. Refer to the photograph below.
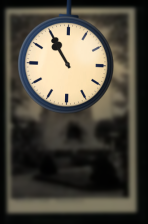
10:55
